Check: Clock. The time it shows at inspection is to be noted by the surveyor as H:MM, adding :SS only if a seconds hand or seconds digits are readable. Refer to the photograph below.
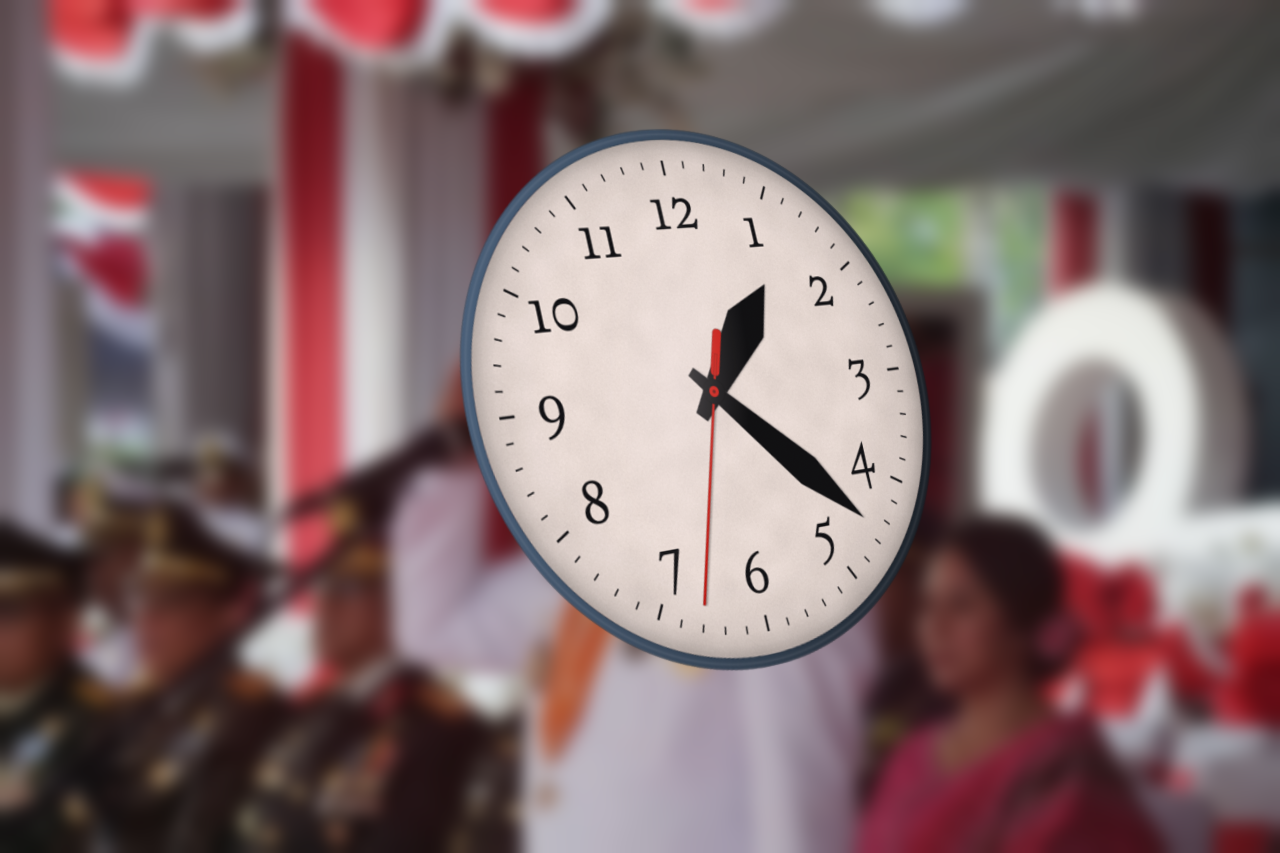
1:22:33
